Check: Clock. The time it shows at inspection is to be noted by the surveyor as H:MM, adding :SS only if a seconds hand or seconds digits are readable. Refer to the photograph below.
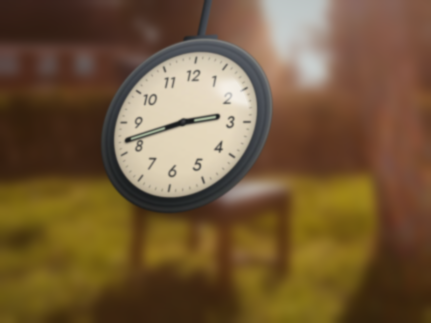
2:42
